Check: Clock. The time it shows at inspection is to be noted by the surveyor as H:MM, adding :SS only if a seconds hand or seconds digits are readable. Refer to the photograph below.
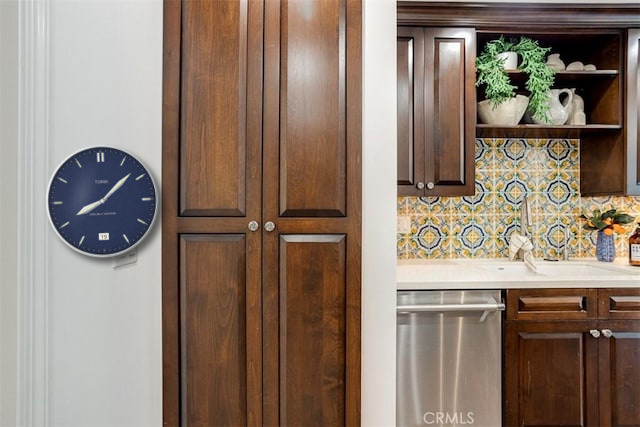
8:08
